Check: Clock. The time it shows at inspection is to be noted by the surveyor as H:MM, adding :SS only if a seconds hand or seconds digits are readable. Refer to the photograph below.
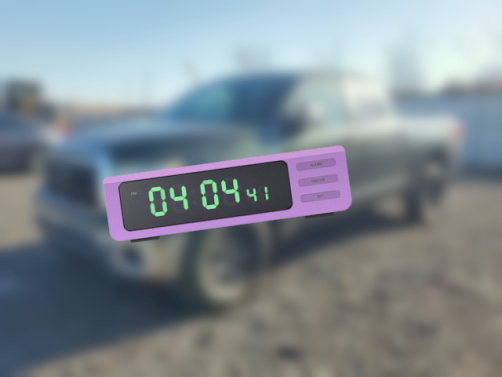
4:04:41
